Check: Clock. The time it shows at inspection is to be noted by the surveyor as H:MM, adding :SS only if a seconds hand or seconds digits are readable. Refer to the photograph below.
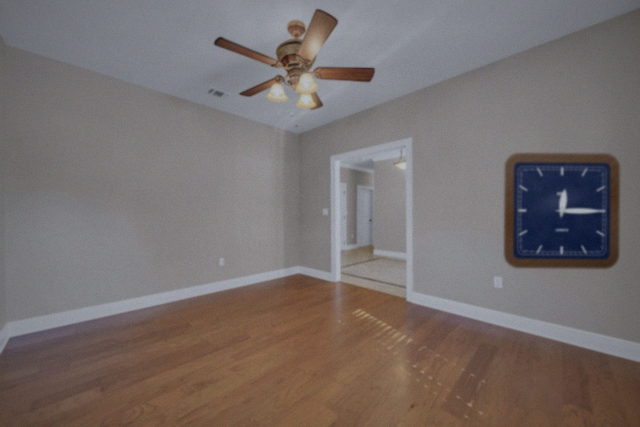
12:15
